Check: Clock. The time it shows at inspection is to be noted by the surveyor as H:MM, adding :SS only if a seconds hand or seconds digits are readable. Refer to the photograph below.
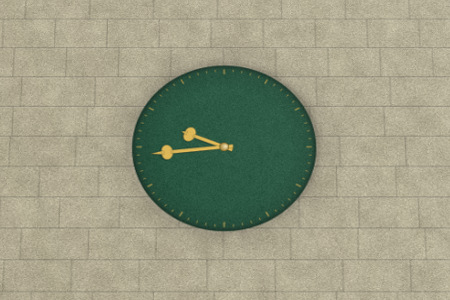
9:44
